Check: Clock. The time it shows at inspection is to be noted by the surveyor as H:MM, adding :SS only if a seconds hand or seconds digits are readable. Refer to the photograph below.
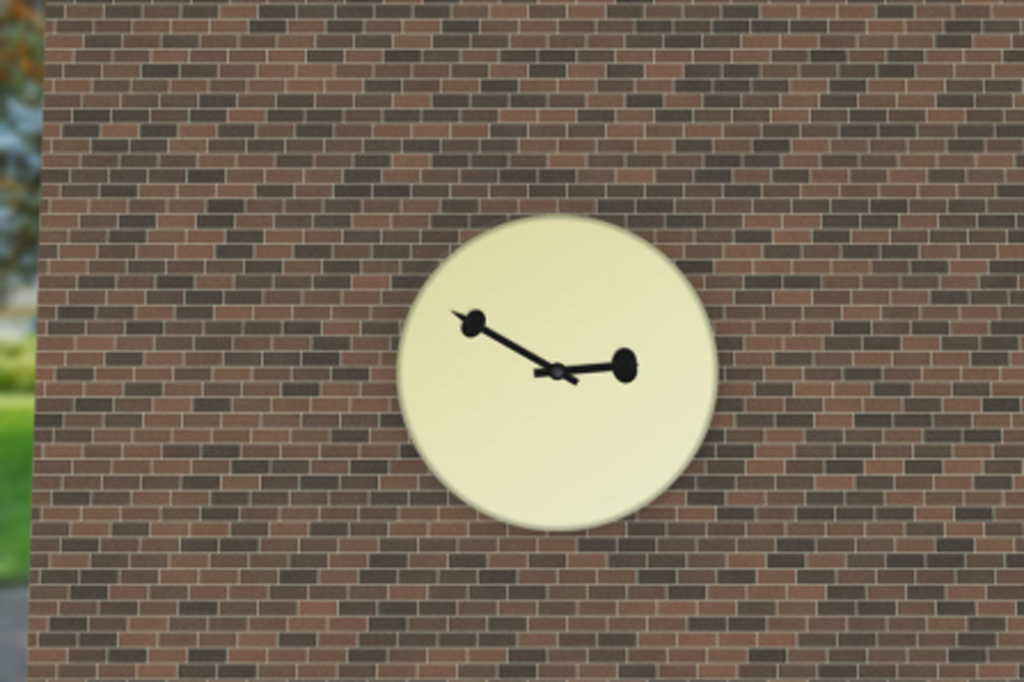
2:50
